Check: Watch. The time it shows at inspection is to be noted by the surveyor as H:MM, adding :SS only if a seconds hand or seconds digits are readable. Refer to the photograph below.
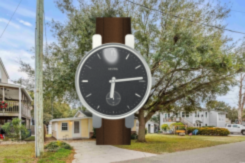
6:14
